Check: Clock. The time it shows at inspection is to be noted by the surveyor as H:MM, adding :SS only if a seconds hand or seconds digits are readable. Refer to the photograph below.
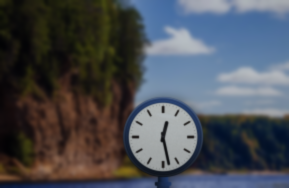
12:28
